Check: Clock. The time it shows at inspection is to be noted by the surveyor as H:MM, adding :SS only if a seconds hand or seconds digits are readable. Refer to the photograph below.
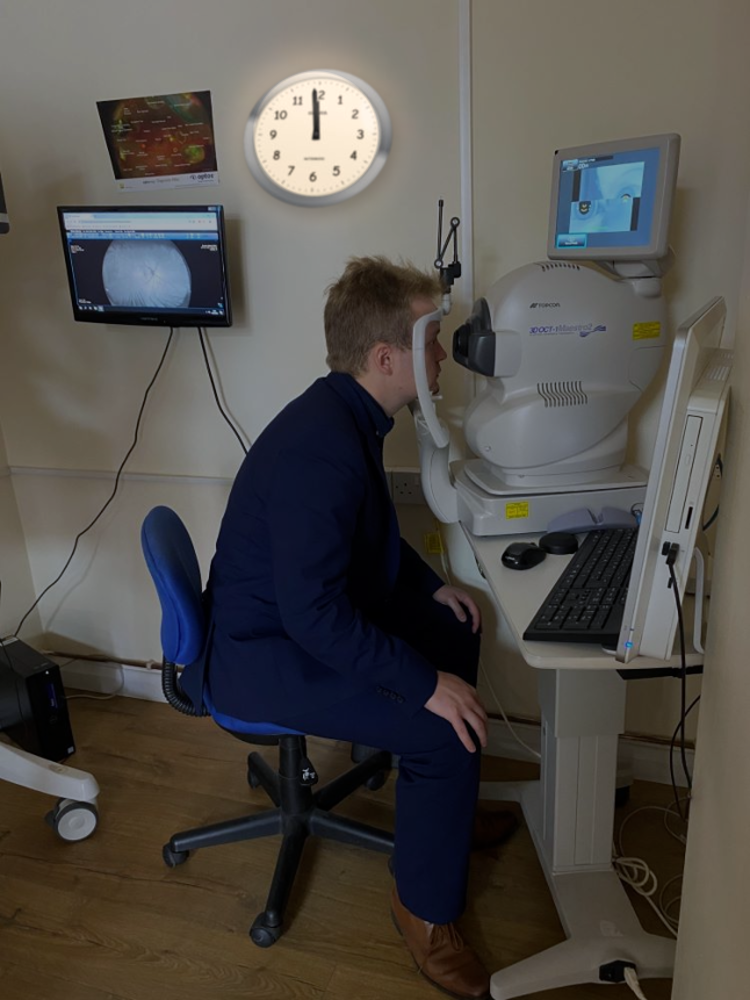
11:59
